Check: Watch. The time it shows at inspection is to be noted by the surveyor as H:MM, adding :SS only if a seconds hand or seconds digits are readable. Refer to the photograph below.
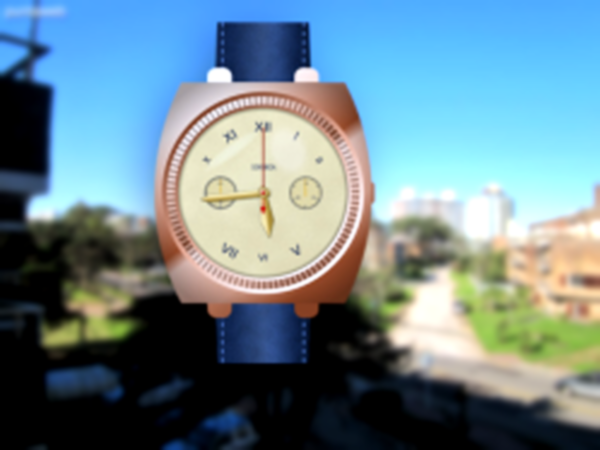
5:44
